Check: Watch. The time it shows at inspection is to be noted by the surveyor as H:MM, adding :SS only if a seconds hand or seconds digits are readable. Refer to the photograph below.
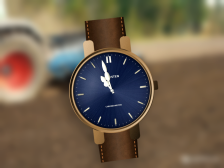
10:58
